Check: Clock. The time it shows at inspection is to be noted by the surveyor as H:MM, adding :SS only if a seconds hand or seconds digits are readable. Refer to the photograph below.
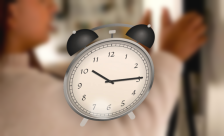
10:15
